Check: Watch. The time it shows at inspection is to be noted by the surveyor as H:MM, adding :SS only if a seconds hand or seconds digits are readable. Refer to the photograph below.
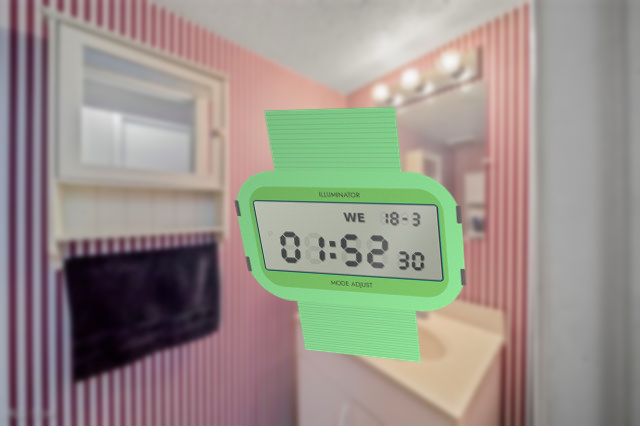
1:52:30
